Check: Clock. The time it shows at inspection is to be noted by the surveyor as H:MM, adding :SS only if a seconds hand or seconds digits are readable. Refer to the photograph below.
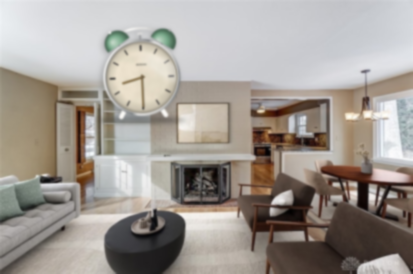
8:30
